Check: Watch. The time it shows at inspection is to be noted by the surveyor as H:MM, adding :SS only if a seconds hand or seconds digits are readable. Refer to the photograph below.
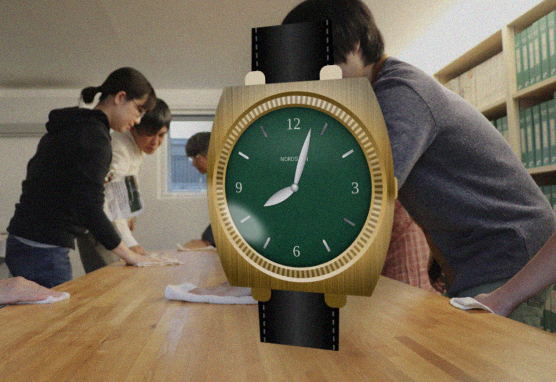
8:03
